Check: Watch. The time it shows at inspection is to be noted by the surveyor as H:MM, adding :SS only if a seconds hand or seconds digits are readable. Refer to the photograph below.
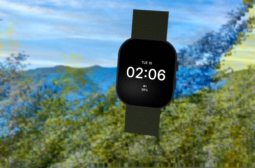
2:06
